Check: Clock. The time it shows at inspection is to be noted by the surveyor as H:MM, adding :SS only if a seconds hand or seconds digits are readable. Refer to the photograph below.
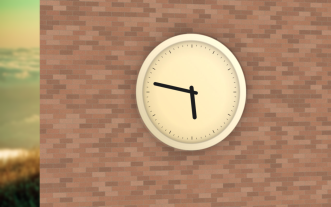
5:47
